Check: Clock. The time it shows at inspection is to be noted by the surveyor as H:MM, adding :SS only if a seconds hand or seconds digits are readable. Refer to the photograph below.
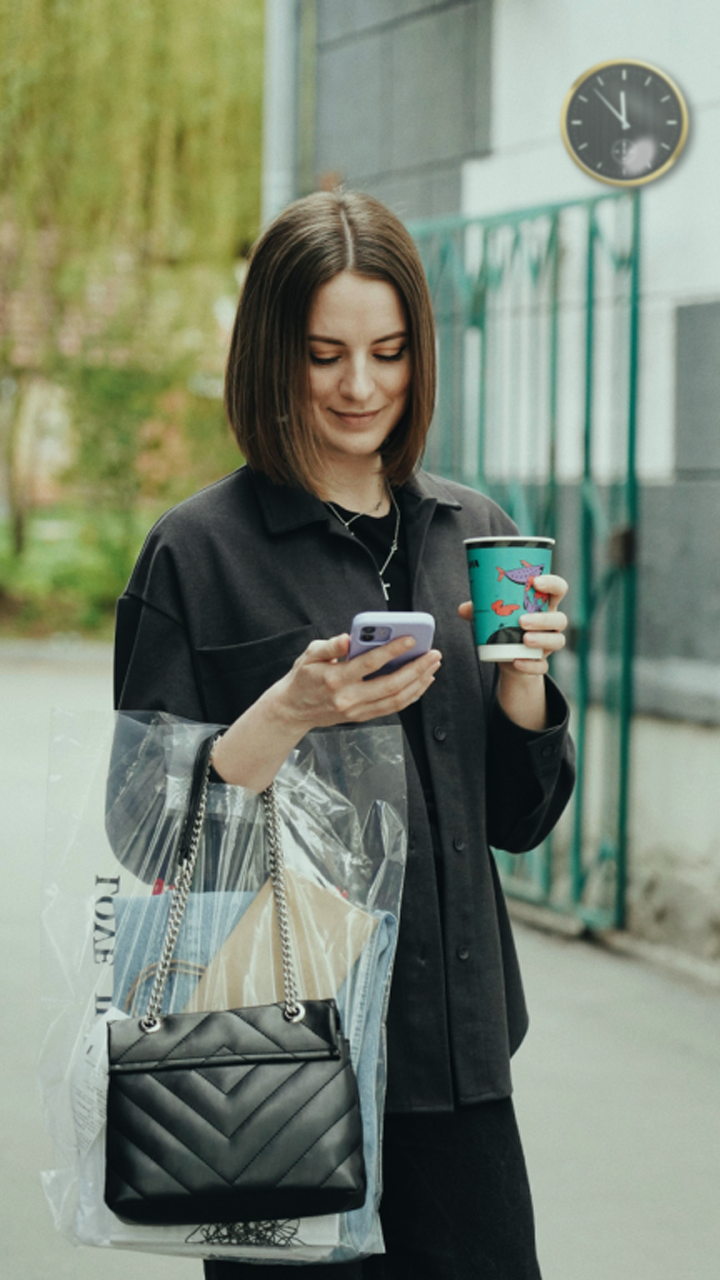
11:53
